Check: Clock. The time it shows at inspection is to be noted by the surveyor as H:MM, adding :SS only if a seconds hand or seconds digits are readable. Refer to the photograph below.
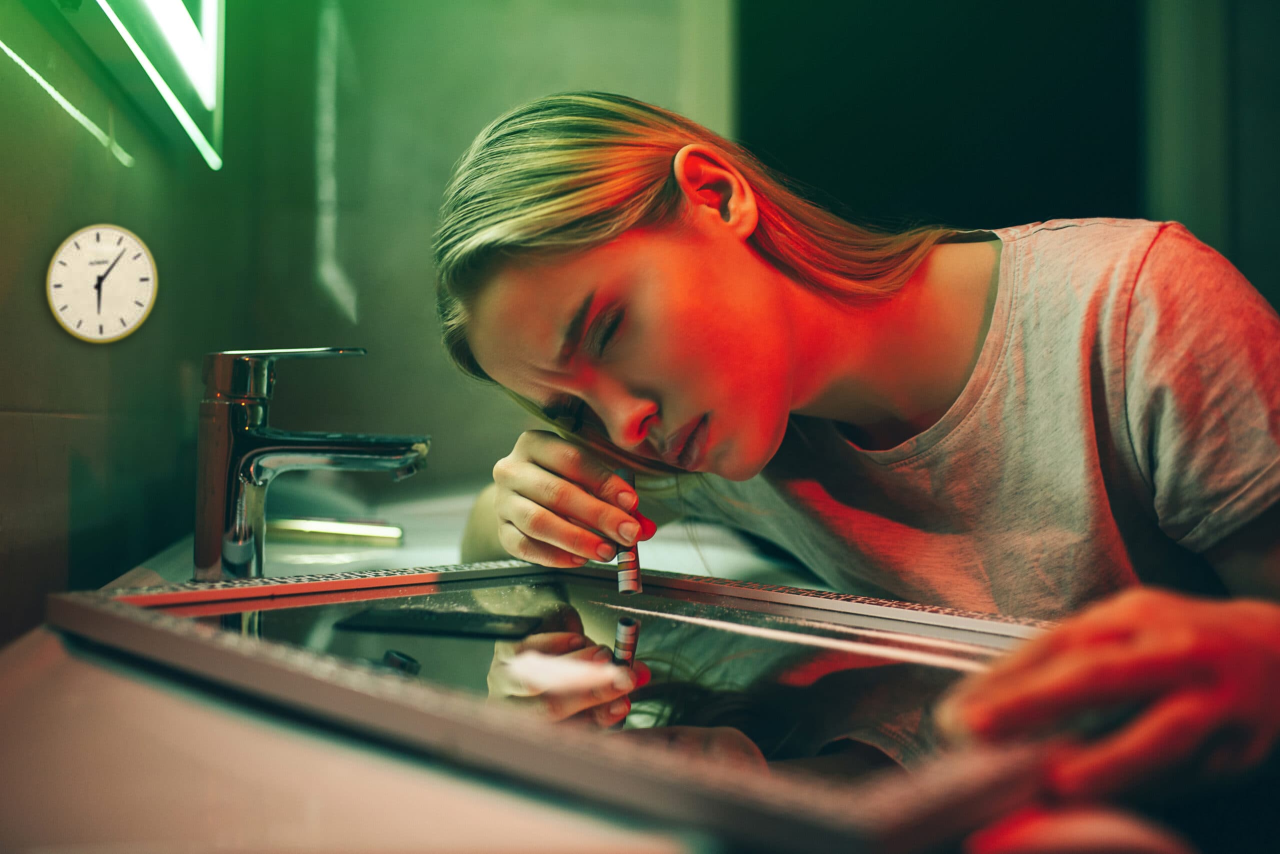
6:07
